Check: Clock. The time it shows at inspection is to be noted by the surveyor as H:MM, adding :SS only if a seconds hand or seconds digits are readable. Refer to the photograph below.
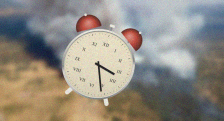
3:26
